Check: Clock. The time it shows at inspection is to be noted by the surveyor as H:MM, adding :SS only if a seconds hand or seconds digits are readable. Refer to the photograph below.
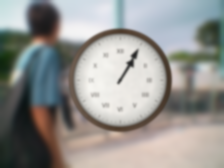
1:05
